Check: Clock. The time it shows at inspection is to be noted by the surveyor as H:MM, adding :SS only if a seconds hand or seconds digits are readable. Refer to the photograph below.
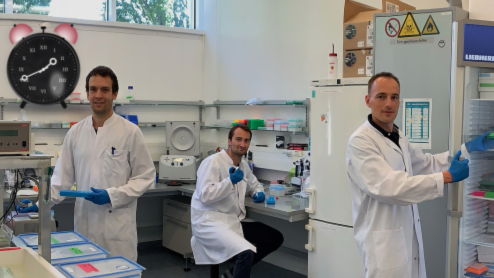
1:41
